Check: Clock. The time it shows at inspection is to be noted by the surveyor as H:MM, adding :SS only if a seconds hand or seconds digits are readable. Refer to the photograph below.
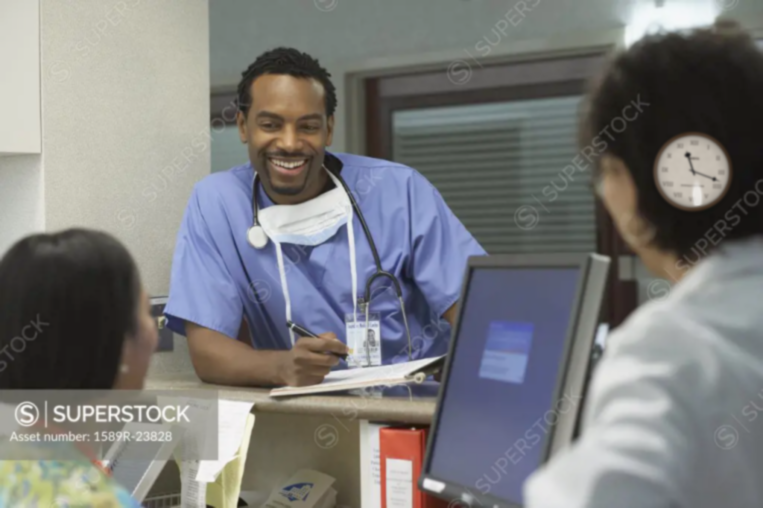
11:18
